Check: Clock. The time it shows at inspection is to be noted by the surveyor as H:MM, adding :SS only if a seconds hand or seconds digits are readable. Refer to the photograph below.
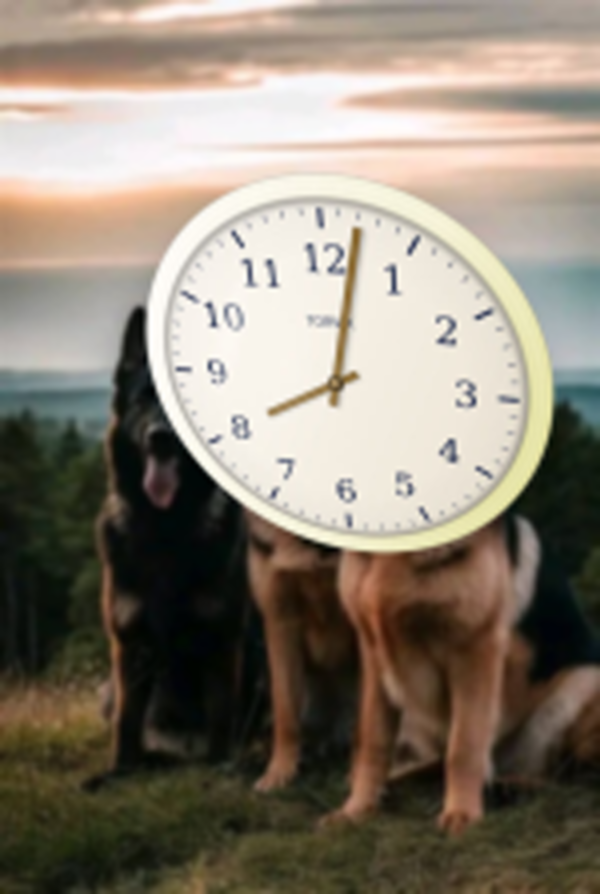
8:02
